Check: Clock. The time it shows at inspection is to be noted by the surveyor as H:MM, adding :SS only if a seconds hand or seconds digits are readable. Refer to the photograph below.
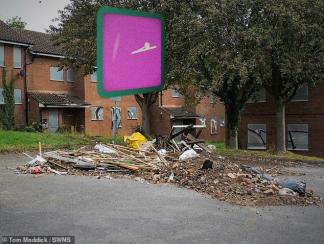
2:13
